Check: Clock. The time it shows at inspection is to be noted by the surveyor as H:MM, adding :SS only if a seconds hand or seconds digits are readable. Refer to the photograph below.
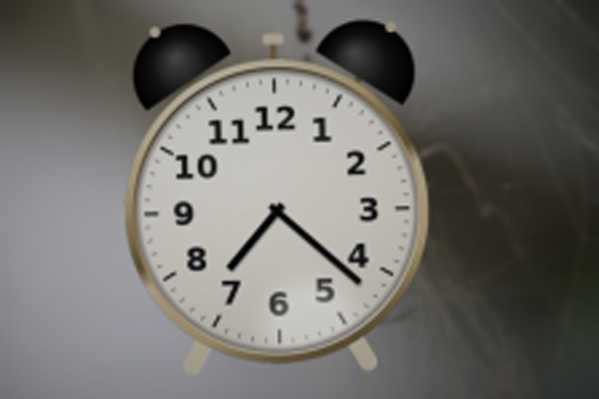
7:22
